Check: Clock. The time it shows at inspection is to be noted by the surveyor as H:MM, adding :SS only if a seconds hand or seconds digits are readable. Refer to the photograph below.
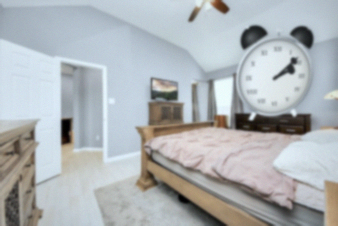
2:08
